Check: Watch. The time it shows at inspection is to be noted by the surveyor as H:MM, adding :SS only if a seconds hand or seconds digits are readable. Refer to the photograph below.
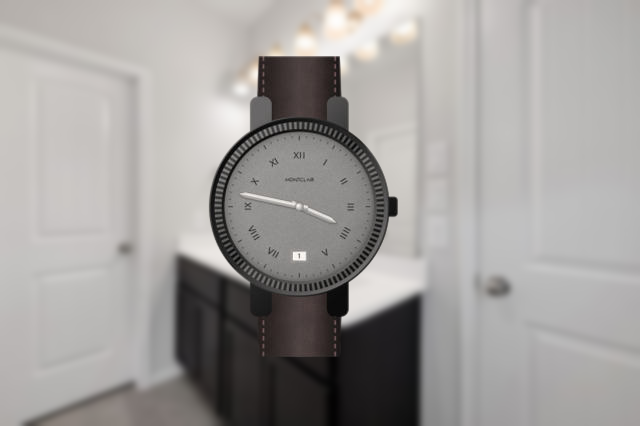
3:47
